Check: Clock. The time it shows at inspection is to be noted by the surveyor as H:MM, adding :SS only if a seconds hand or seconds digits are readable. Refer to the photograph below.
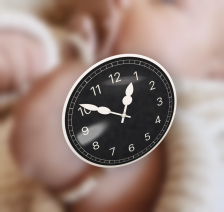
12:51
